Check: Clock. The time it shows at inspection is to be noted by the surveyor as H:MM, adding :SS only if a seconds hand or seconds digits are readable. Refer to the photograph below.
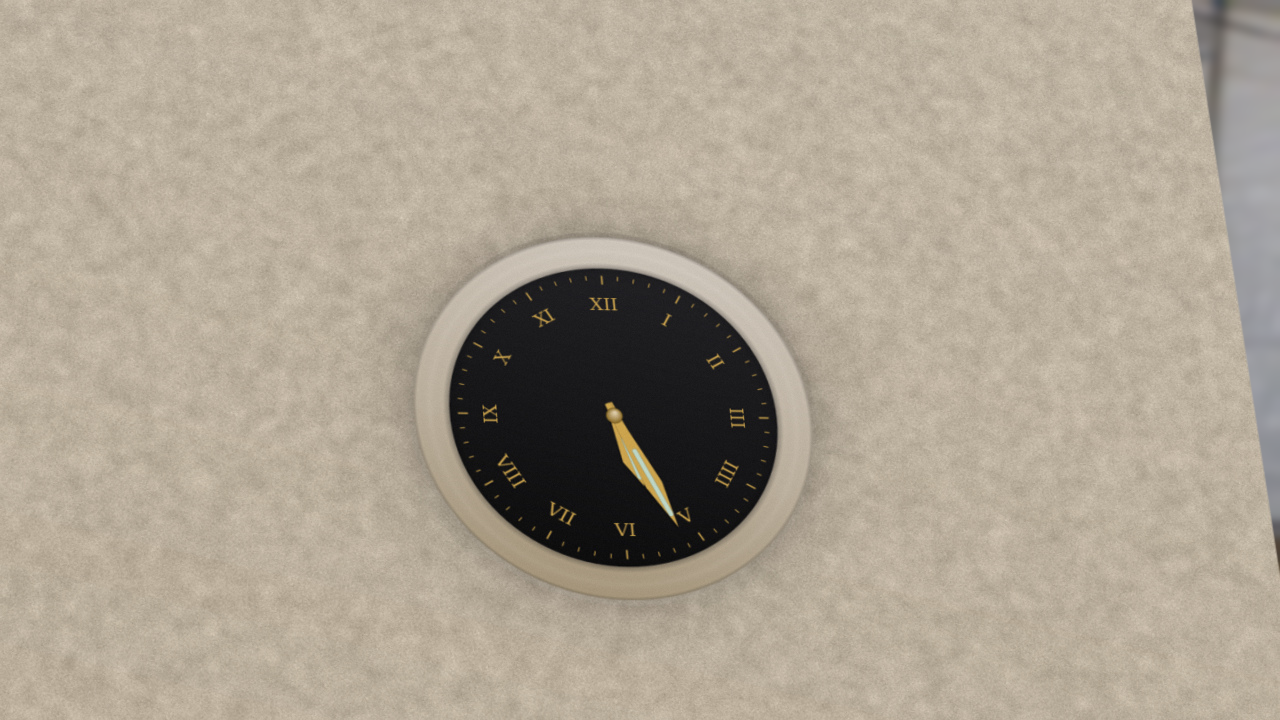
5:26
